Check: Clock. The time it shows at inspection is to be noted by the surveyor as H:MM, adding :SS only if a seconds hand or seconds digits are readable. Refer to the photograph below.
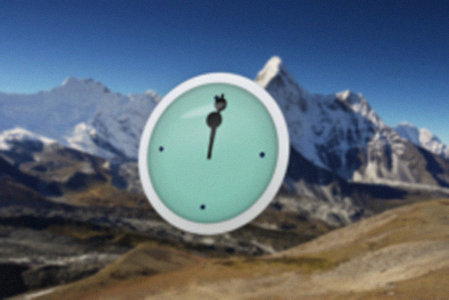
12:01
